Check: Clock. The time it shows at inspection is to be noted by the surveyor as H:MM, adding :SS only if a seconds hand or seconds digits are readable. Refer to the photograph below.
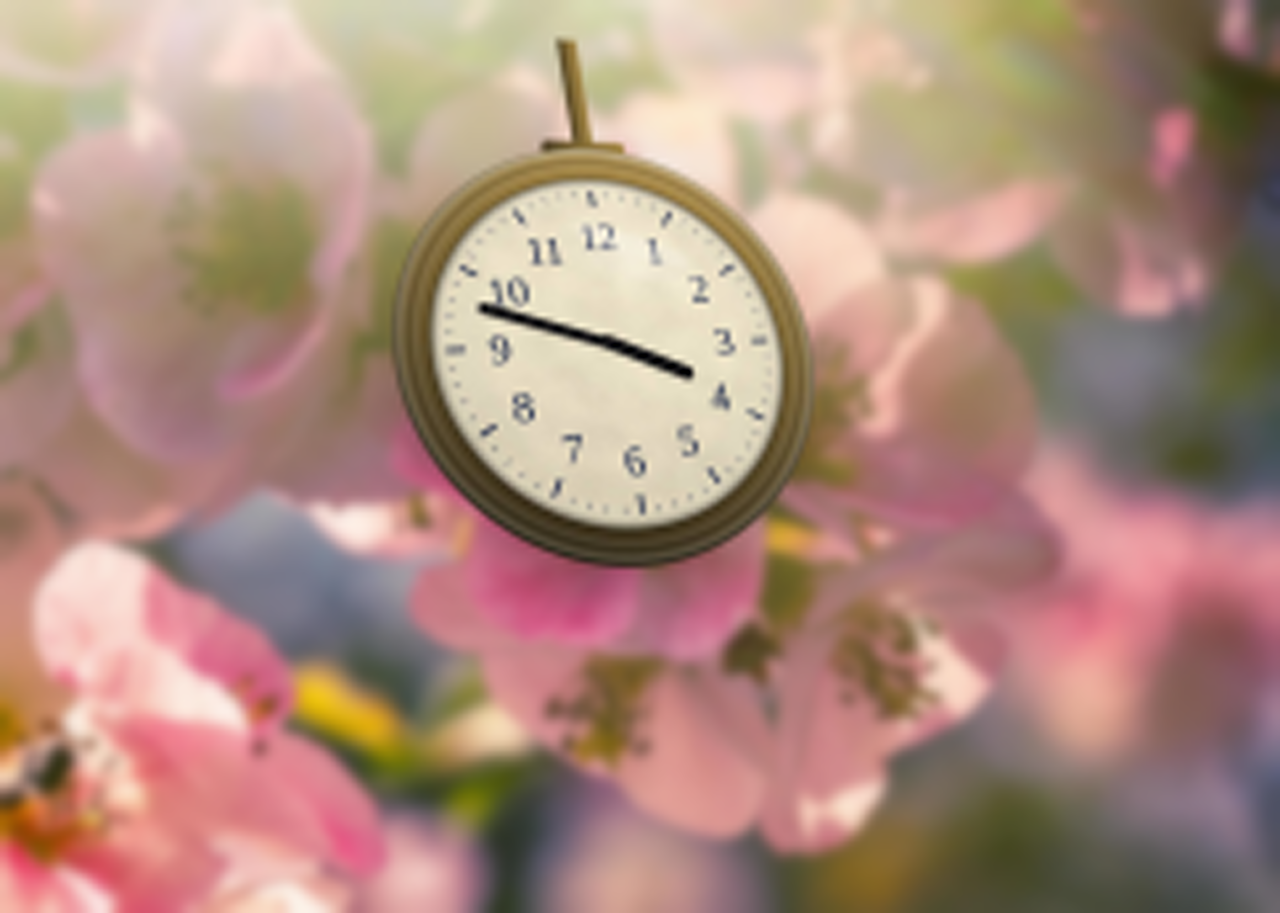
3:48
